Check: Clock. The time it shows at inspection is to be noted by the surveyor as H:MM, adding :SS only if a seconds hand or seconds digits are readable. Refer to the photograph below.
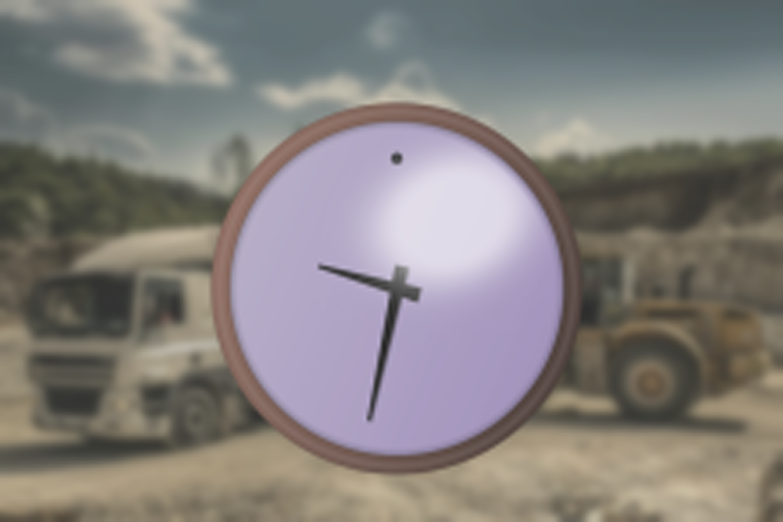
9:32
